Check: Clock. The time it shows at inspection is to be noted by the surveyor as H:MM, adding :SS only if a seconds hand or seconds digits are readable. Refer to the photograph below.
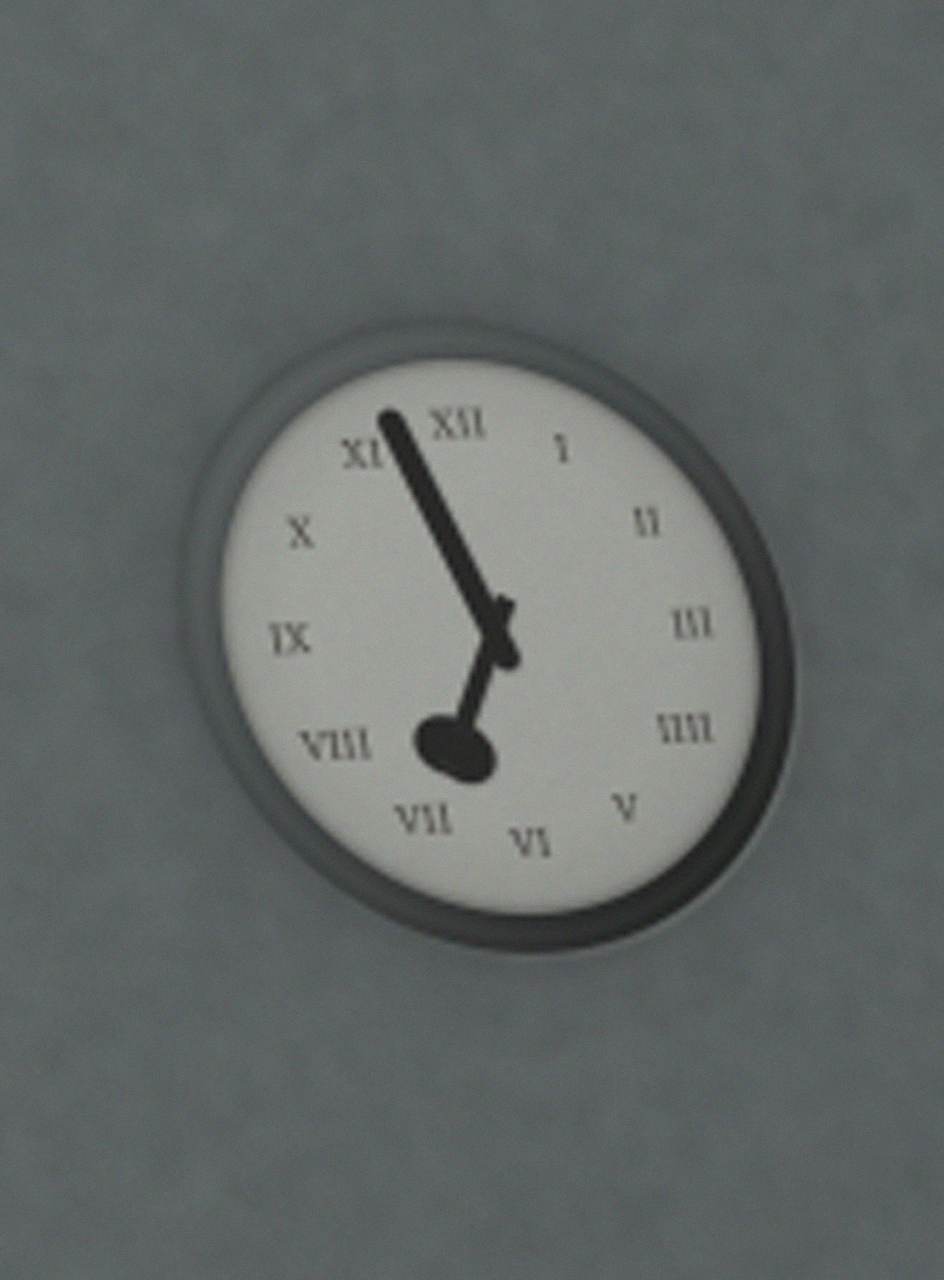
6:57
